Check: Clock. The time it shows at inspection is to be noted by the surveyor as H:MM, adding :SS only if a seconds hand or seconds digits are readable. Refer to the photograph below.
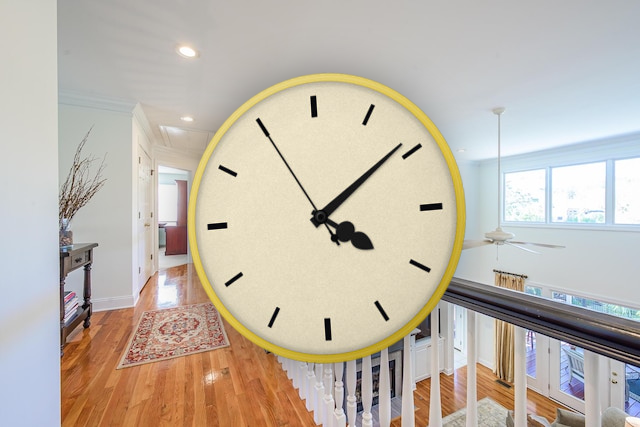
4:08:55
